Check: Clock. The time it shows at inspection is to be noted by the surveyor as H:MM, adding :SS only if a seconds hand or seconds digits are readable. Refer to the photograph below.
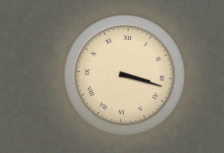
3:17
